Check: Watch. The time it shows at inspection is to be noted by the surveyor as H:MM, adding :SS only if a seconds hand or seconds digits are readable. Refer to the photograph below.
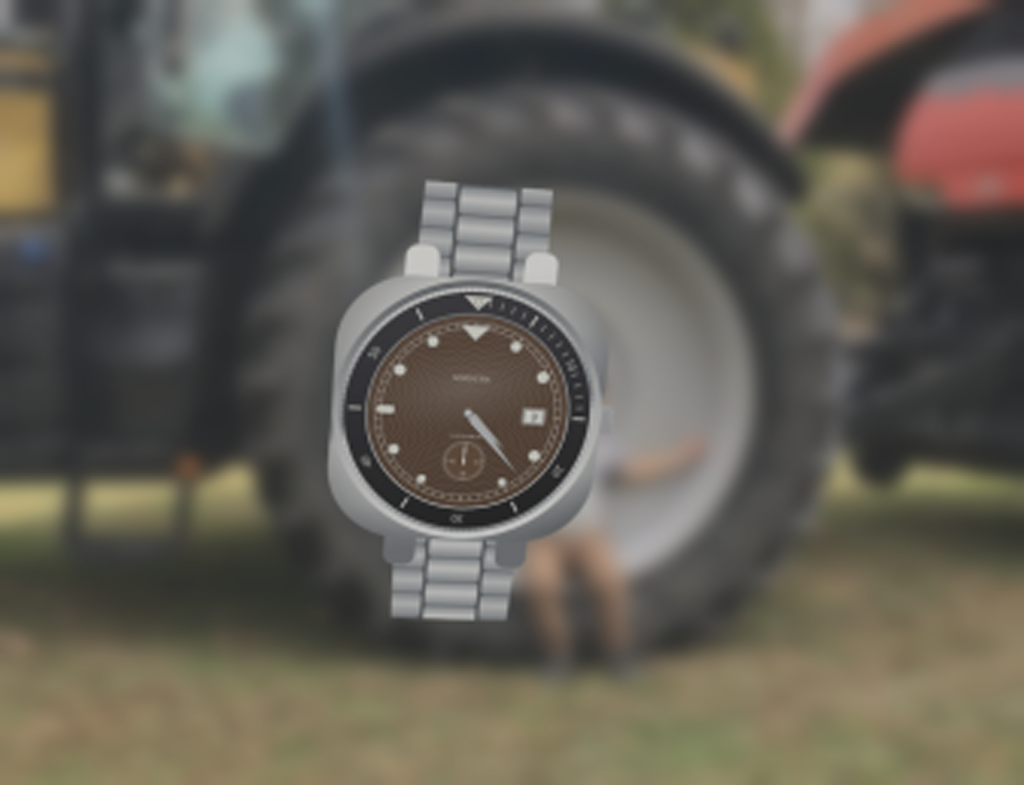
4:23
